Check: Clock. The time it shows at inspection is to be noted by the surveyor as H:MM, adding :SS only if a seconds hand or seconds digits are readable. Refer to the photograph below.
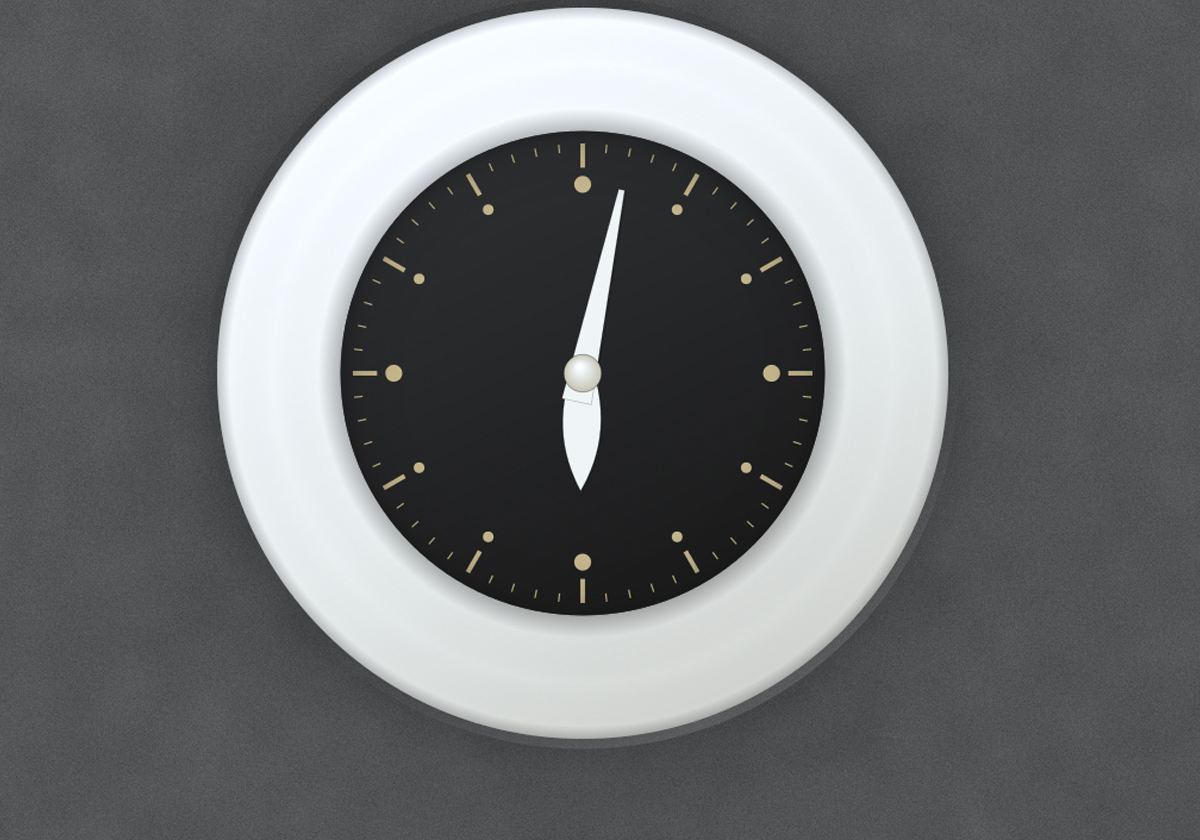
6:02
